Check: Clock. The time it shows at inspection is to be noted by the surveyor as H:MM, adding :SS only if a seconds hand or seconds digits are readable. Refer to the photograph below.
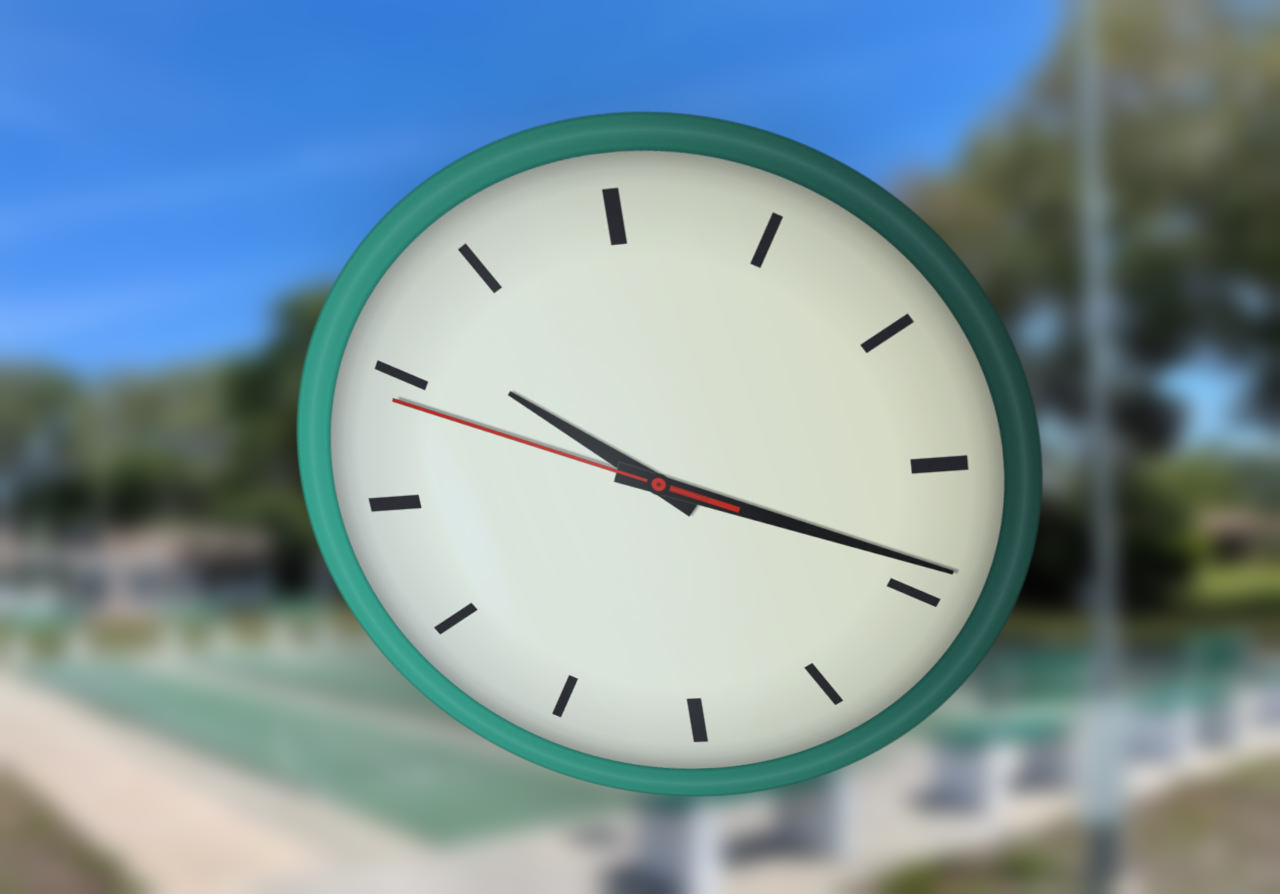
10:18:49
